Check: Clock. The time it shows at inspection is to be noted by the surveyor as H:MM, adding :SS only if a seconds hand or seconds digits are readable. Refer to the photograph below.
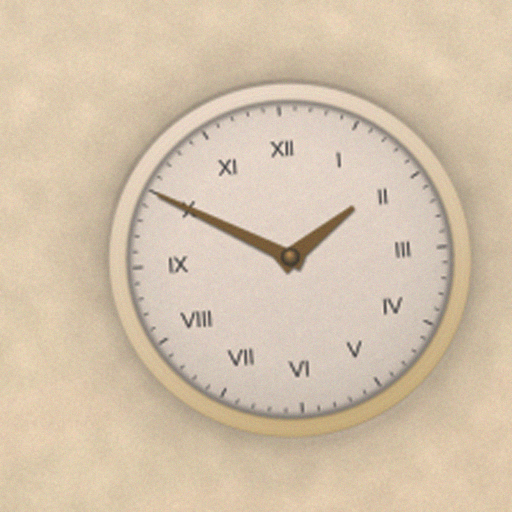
1:50
